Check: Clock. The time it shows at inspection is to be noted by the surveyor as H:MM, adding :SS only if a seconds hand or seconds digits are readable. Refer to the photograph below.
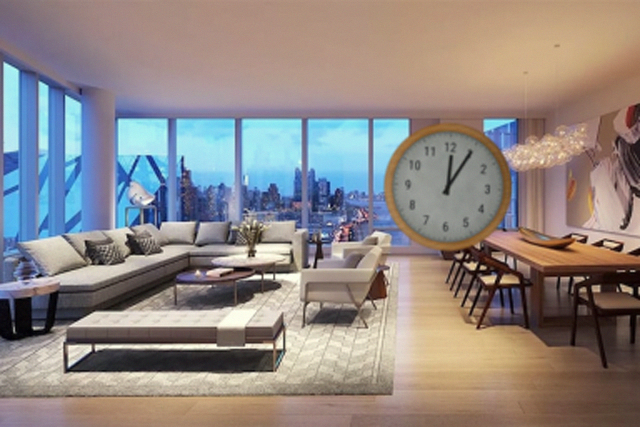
12:05
